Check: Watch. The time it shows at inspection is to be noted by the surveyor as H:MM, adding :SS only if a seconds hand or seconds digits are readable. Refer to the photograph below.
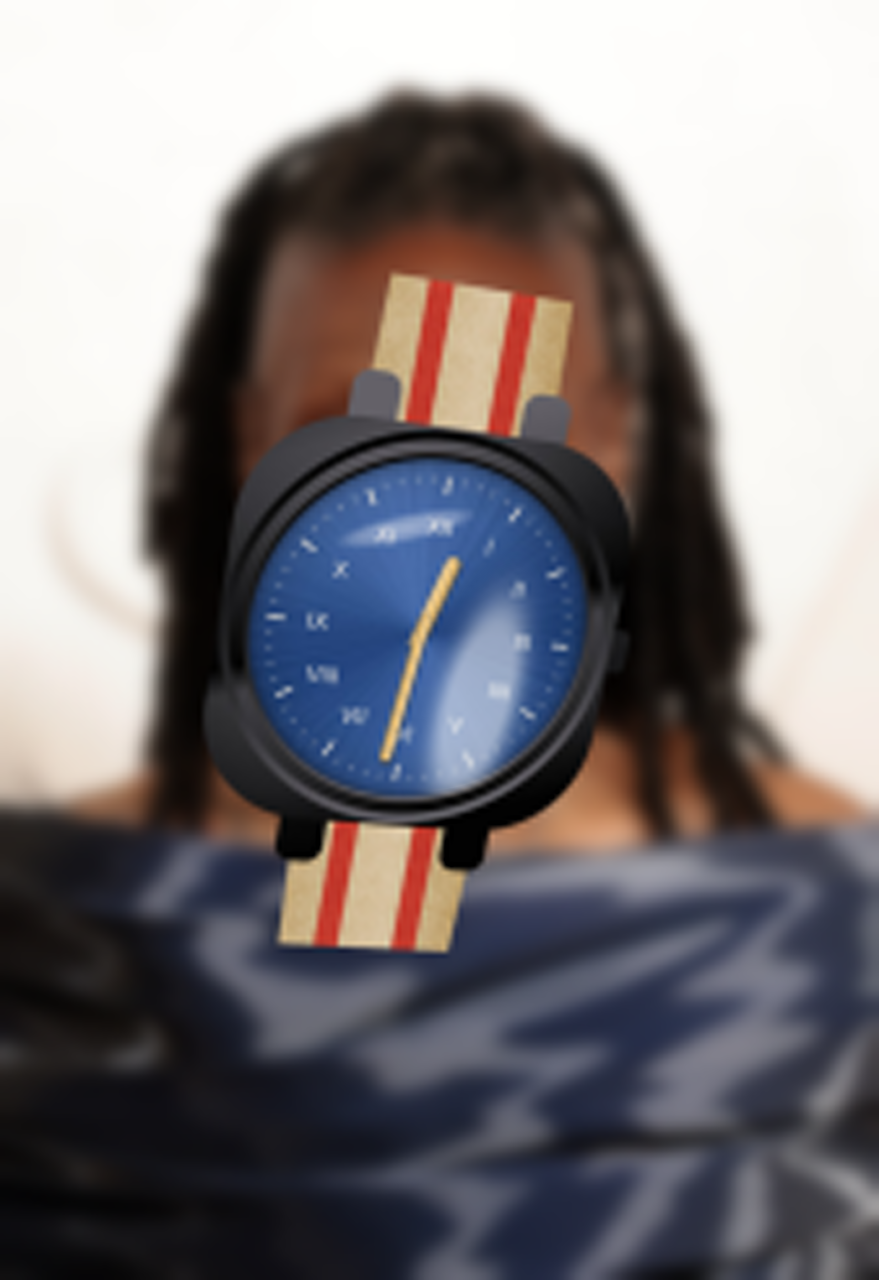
12:31
